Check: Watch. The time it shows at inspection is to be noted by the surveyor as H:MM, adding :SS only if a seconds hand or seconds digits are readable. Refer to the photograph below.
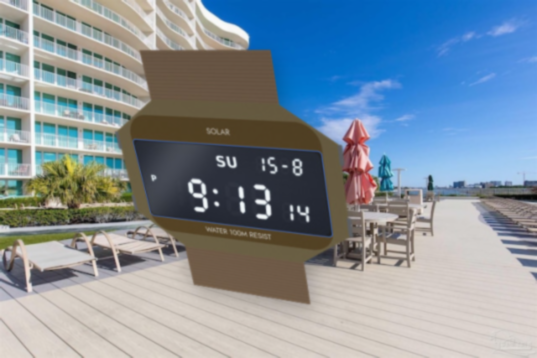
9:13:14
